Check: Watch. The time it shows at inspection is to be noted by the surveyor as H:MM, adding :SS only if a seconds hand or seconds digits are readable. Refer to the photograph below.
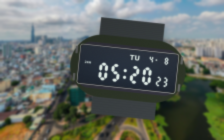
5:20:23
